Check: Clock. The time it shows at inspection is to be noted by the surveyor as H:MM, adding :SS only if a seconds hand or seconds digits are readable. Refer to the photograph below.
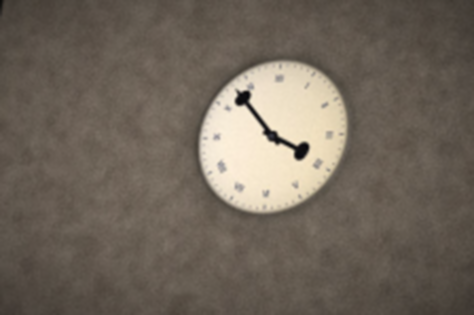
3:53
